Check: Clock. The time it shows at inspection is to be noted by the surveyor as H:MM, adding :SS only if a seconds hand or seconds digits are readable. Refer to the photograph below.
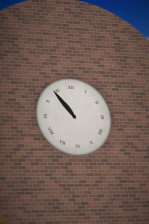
10:54
